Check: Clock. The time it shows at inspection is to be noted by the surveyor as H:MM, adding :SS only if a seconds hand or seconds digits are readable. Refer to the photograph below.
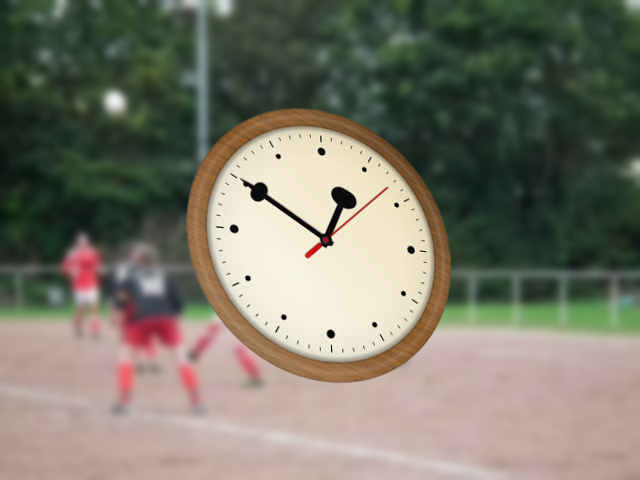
12:50:08
